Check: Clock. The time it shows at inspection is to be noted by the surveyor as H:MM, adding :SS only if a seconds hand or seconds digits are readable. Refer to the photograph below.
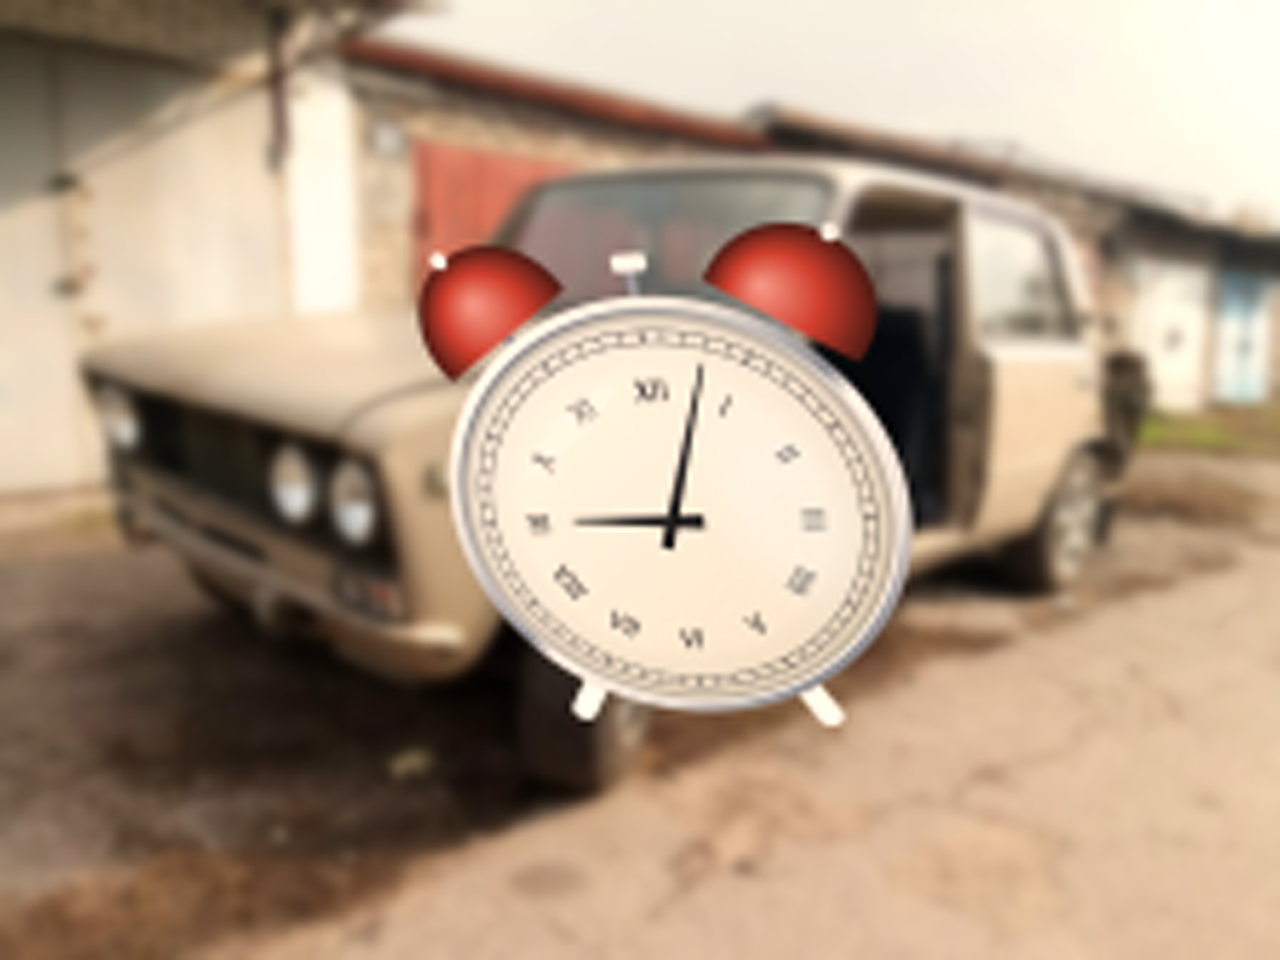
9:03
